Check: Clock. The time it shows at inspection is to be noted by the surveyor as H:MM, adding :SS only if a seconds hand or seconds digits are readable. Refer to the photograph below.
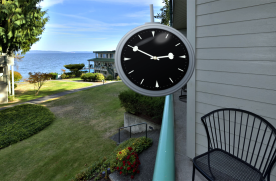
2:50
